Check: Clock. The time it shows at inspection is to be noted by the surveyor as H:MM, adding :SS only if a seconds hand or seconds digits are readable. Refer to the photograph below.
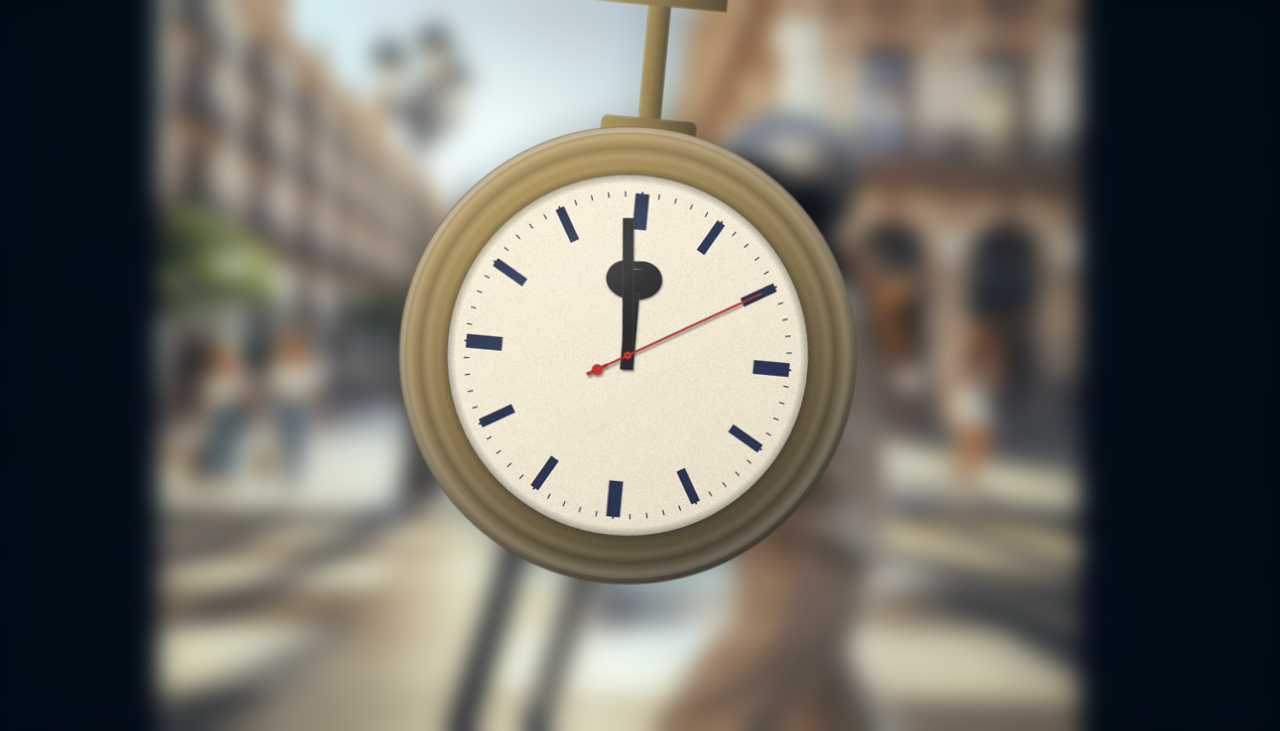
11:59:10
